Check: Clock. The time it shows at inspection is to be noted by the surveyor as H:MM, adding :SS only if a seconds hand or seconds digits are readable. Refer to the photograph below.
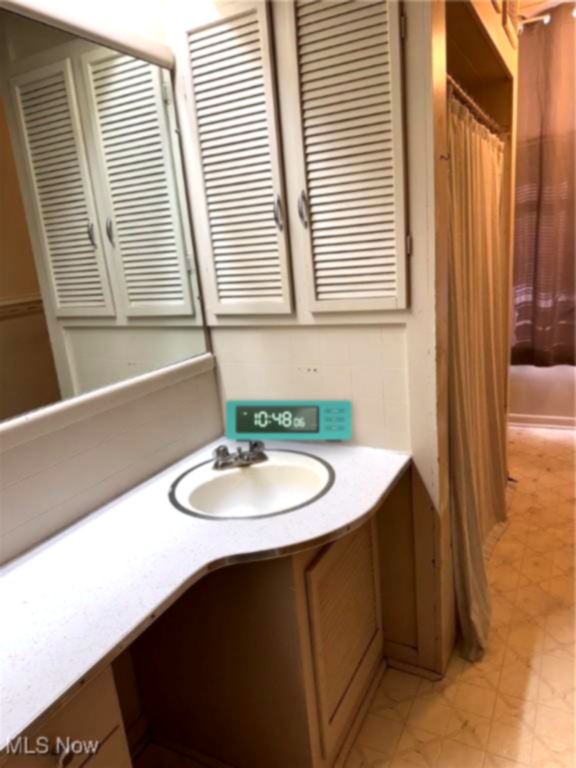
10:48
